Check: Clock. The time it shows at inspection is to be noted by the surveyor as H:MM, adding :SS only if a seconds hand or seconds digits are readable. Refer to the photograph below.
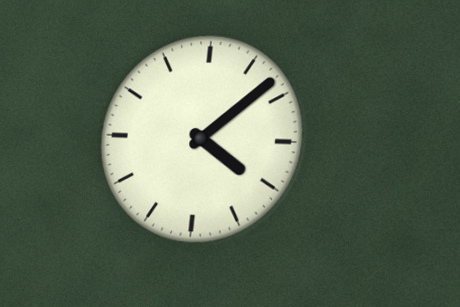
4:08
